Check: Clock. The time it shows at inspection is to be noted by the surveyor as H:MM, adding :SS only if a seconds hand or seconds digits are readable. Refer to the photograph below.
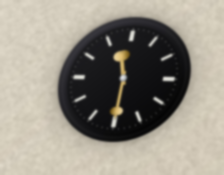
11:30
